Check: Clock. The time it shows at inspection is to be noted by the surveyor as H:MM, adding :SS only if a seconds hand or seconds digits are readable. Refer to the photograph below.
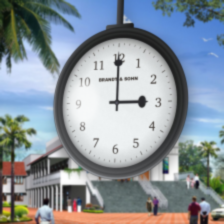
3:00
